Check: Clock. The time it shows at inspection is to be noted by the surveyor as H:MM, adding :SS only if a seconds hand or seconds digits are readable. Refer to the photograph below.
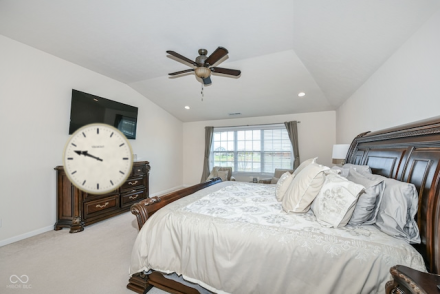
9:48
